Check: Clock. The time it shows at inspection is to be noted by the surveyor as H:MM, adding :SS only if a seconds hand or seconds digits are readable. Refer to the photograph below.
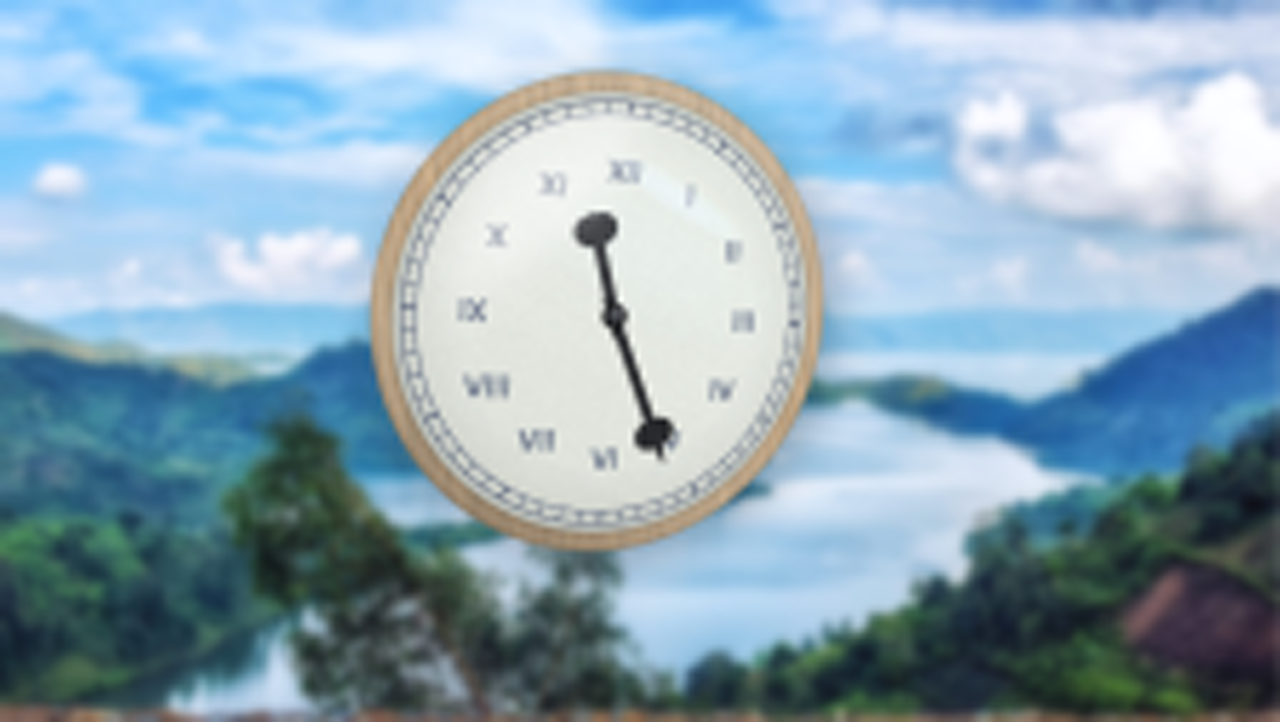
11:26
